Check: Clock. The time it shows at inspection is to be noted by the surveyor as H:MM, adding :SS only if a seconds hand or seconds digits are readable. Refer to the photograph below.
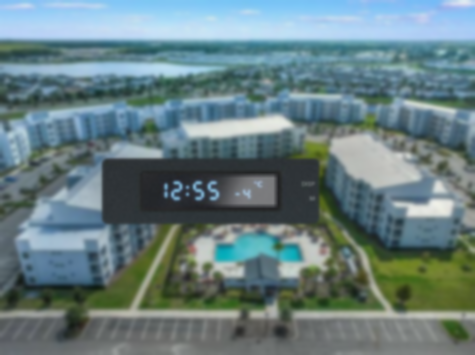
12:55
